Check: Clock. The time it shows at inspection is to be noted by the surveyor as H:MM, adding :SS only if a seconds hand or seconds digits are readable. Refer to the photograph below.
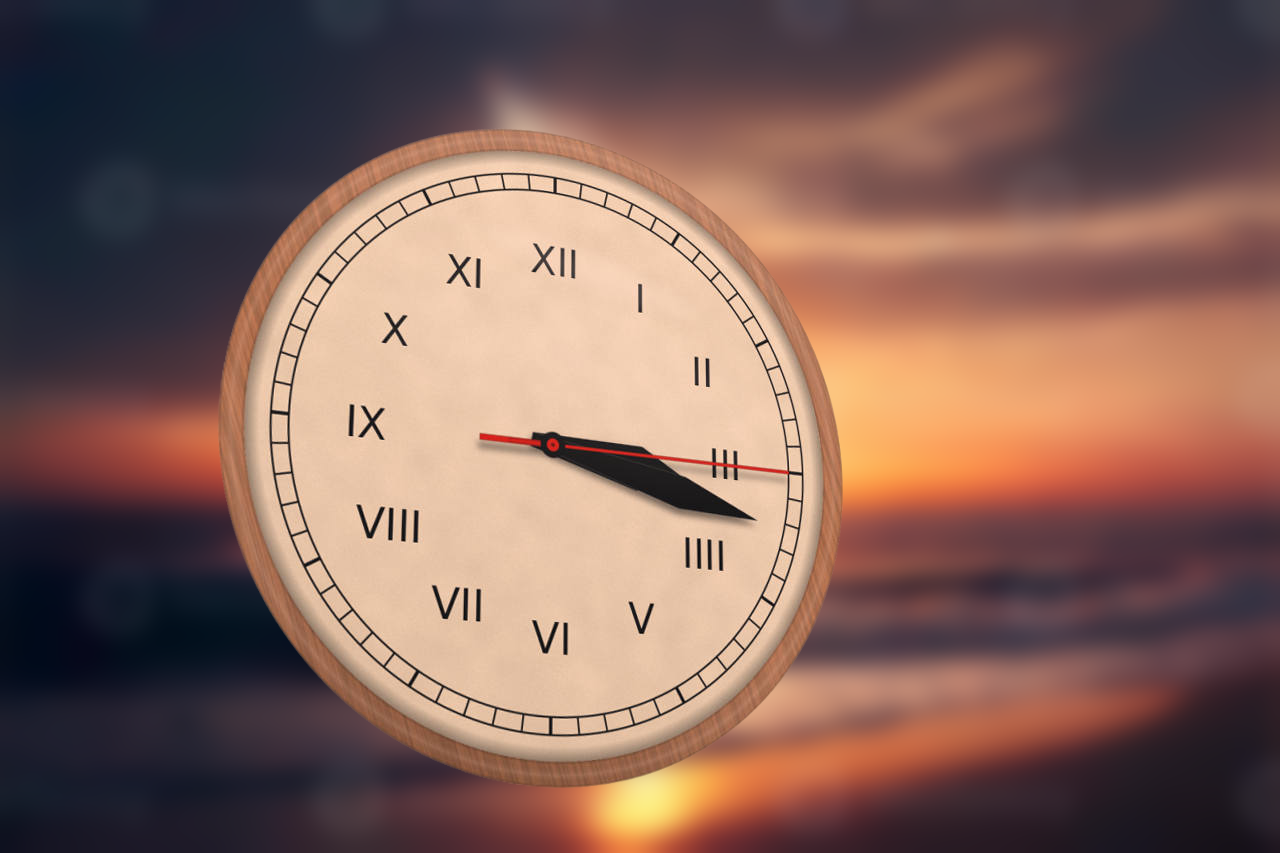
3:17:15
